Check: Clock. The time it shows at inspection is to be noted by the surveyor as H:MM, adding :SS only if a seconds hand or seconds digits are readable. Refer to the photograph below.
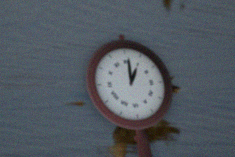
1:01
